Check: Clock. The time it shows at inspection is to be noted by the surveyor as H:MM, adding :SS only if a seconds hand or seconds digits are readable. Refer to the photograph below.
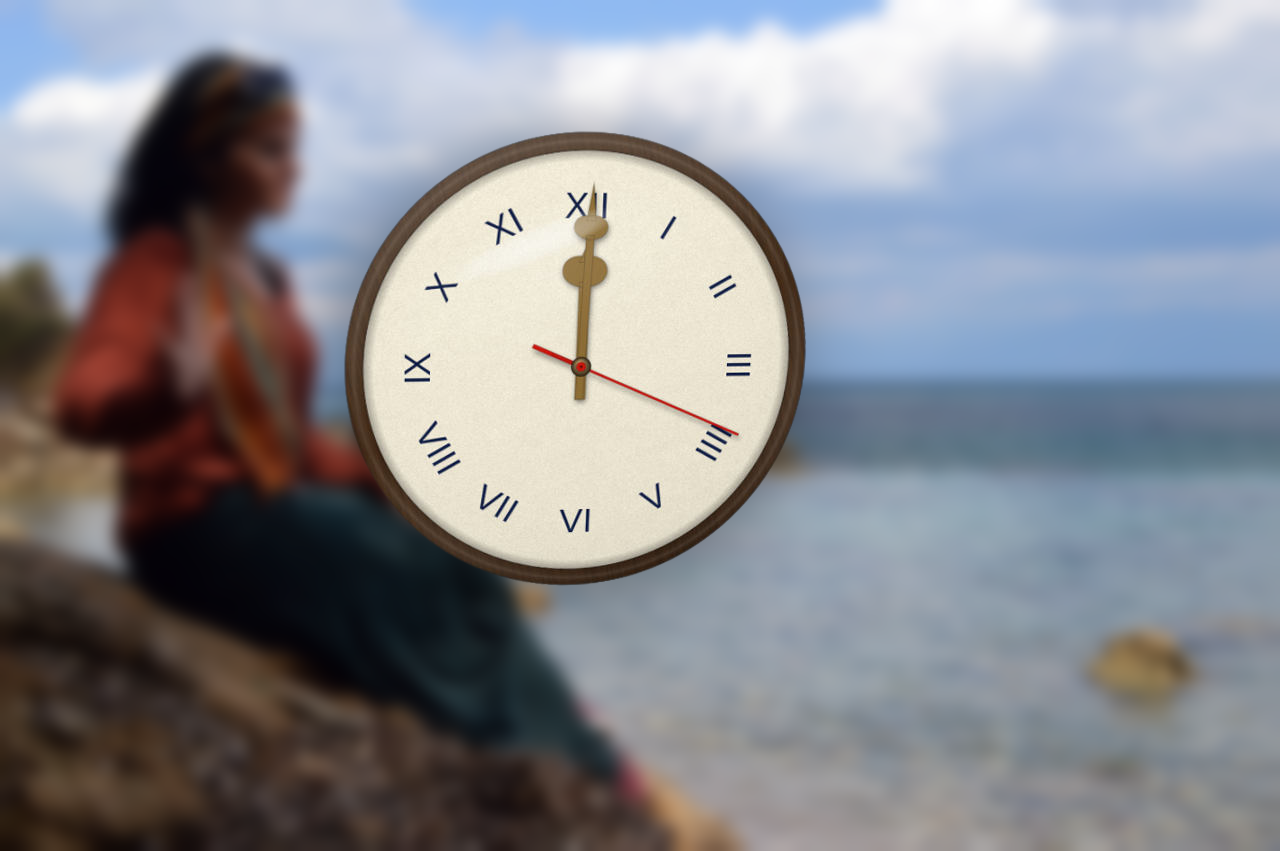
12:00:19
